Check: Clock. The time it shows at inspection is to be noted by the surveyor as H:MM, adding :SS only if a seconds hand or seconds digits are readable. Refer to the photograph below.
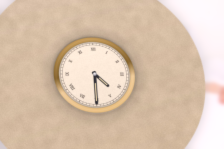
4:30
